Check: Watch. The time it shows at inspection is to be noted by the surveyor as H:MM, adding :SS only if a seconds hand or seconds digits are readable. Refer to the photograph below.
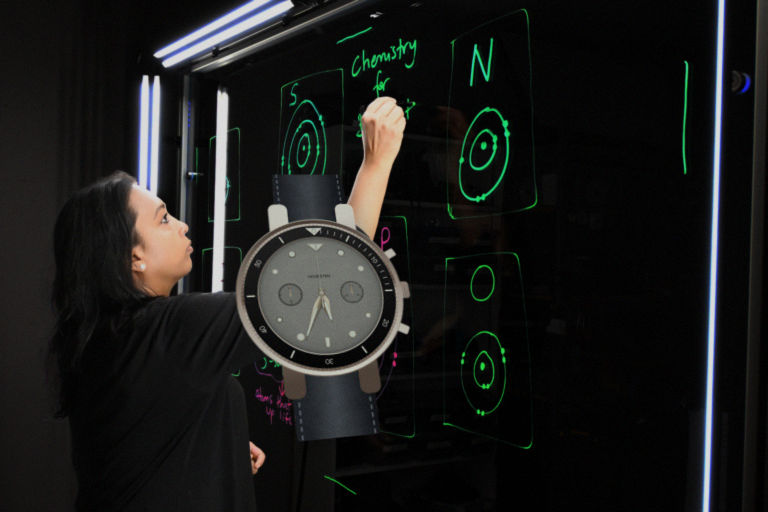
5:34
